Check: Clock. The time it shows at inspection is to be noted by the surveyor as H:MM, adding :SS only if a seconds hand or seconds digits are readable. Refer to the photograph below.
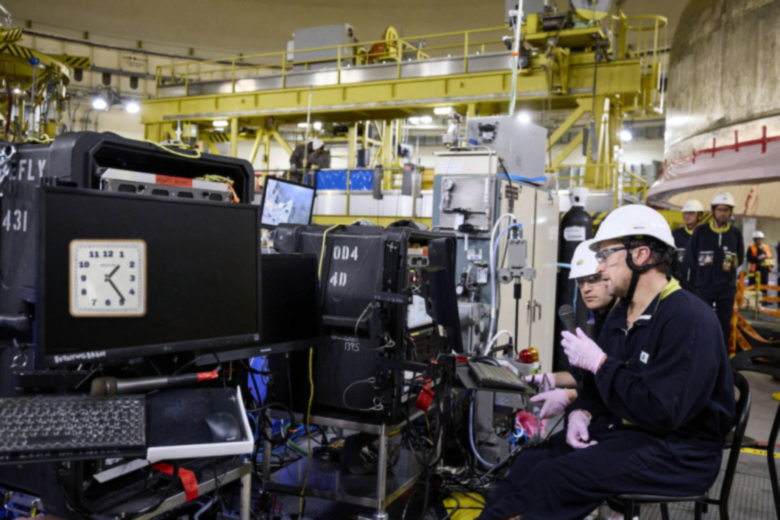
1:24
